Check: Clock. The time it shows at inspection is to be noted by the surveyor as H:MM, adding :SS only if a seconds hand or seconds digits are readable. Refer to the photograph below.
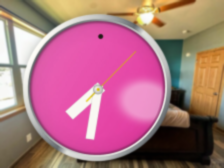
7:31:07
